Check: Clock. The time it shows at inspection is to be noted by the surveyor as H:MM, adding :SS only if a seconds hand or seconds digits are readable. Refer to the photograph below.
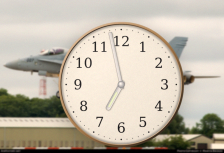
6:58
